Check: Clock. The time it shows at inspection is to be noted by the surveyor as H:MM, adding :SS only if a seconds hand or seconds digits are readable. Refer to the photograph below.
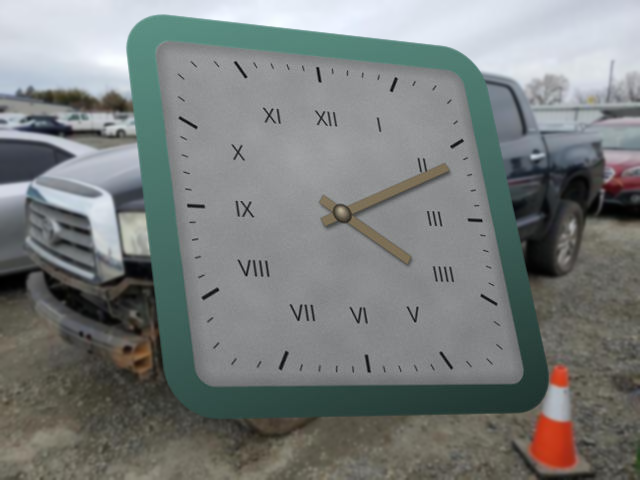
4:11
